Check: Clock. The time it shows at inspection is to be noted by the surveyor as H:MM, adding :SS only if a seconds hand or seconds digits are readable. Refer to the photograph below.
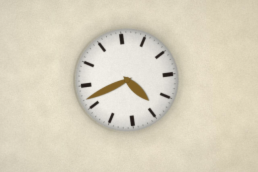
4:42
